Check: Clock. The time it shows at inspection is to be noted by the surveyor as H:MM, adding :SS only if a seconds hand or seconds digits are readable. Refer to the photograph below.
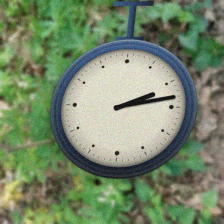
2:13
